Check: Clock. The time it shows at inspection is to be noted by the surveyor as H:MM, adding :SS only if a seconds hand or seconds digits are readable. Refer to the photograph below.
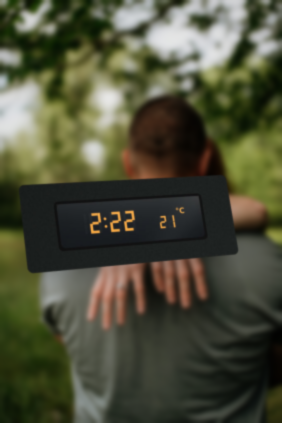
2:22
